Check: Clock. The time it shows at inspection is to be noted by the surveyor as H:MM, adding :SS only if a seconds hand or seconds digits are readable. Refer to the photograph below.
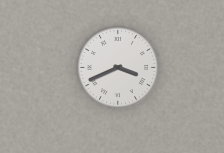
3:41
